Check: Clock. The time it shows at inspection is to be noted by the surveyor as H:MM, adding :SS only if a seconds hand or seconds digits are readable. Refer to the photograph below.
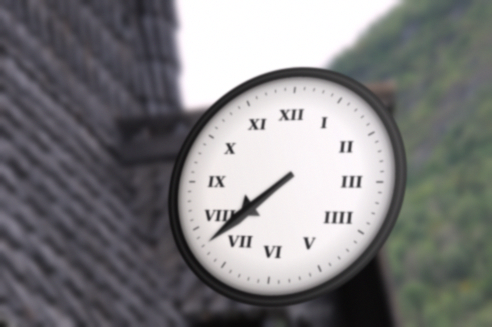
7:38
